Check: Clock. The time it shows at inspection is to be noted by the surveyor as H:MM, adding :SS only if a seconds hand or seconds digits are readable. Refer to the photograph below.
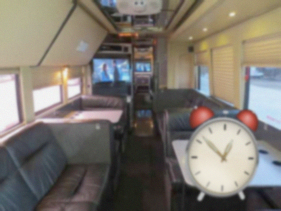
12:52
